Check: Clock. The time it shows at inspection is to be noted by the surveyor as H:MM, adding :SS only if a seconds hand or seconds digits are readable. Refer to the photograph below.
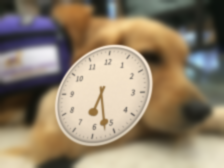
6:27
